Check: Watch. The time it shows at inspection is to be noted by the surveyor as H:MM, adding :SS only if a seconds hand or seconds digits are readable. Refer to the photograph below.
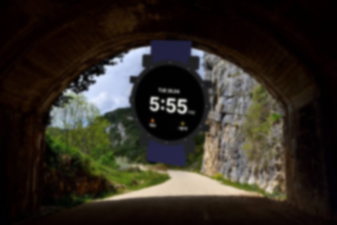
5:55
